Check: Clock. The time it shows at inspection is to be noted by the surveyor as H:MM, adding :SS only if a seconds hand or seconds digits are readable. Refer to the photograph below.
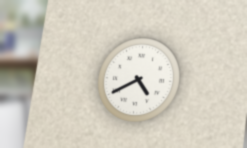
4:40
